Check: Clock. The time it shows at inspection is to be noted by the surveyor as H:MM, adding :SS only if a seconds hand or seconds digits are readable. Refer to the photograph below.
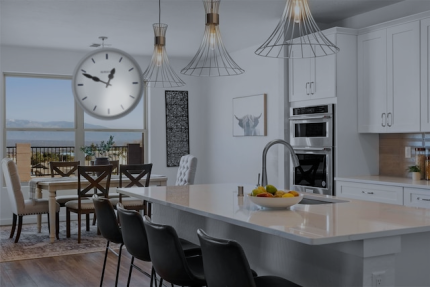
12:49
